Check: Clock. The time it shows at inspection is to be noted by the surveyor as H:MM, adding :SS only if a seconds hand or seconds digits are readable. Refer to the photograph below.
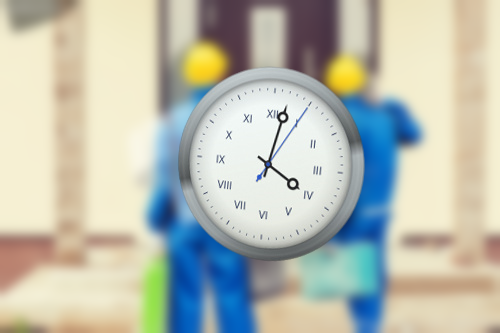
4:02:05
